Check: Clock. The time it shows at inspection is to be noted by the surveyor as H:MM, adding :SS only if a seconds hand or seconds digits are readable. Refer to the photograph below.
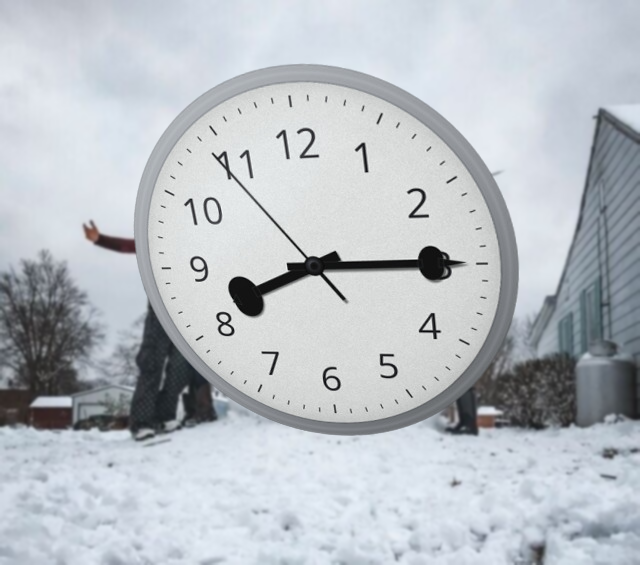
8:14:54
